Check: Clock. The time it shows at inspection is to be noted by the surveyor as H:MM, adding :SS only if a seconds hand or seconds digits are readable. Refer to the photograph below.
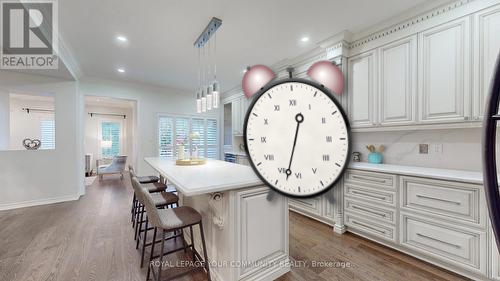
12:33
